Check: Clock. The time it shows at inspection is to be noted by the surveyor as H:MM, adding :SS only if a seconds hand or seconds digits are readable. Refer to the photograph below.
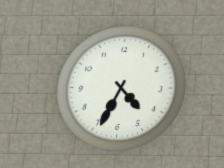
4:34
